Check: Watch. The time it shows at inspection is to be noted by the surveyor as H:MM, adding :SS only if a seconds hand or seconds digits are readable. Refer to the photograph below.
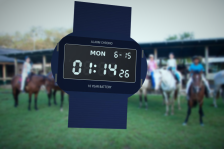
1:14:26
